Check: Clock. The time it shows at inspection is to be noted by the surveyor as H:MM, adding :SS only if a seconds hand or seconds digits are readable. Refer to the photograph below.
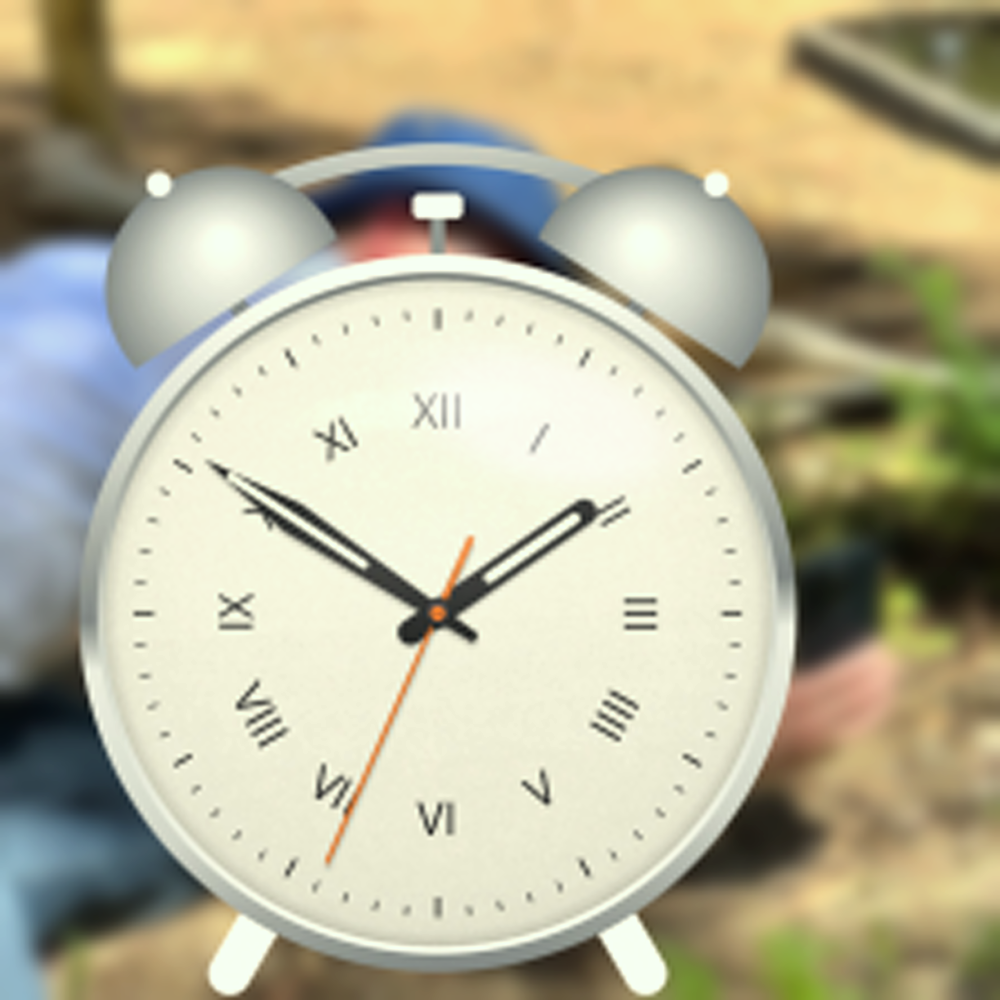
1:50:34
